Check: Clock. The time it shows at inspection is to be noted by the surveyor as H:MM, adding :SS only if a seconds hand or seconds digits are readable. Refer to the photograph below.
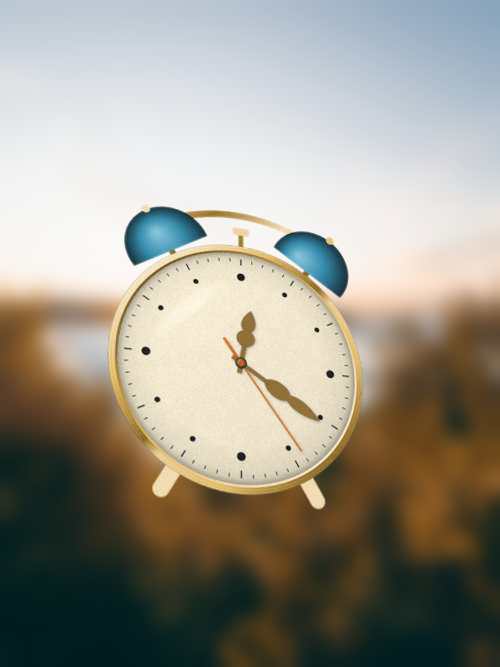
12:20:24
